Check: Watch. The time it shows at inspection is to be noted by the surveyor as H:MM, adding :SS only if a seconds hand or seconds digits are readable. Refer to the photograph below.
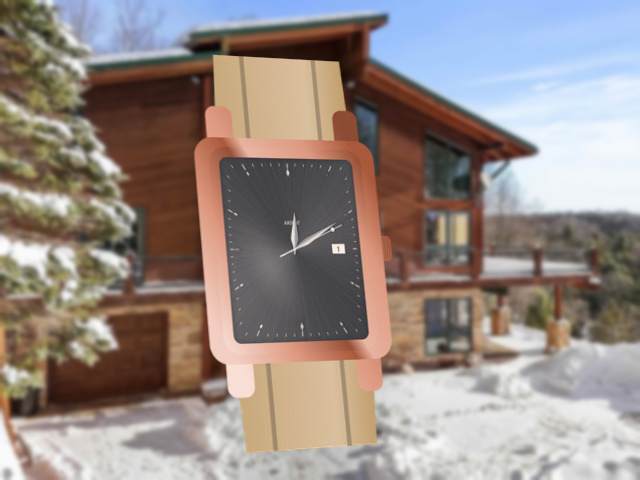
12:10:11
